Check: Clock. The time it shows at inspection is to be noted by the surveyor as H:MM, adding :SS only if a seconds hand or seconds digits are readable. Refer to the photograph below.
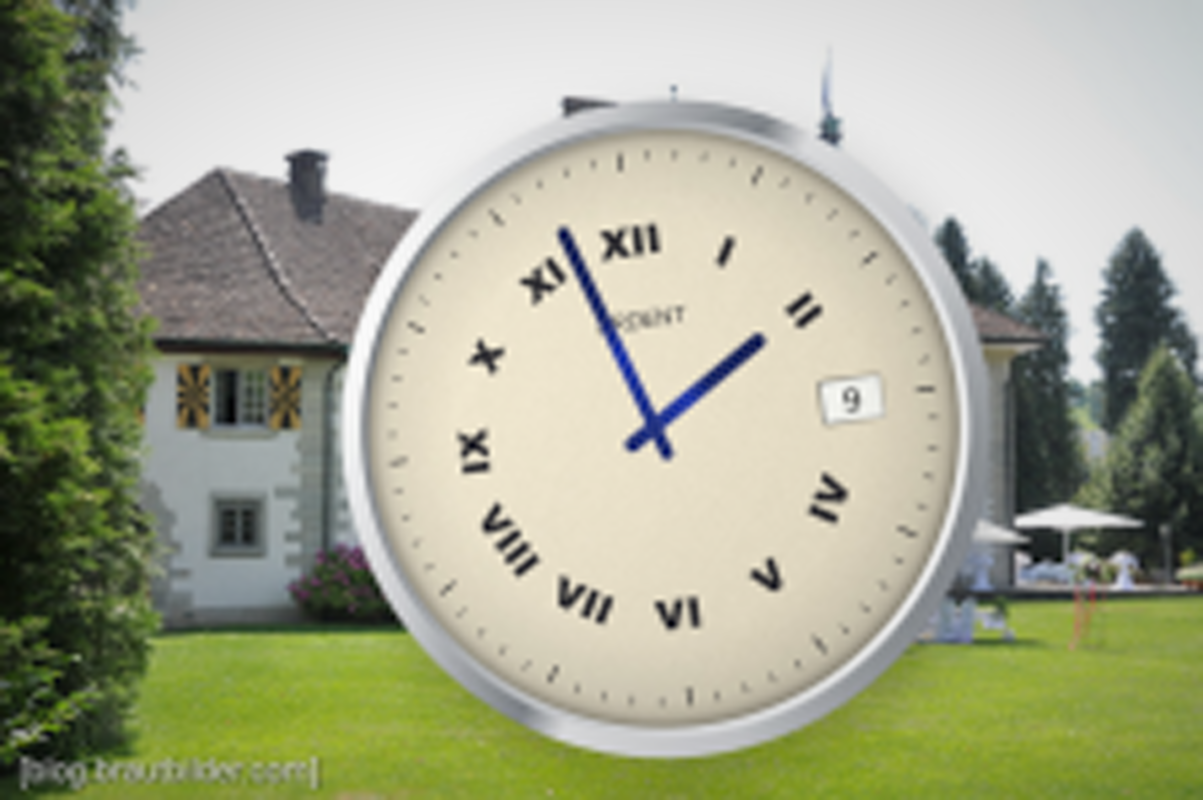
1:57
